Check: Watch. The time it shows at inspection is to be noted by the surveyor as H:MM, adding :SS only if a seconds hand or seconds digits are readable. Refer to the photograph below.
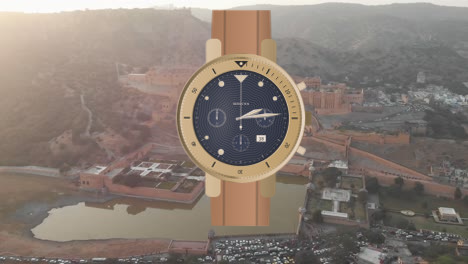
2:14
